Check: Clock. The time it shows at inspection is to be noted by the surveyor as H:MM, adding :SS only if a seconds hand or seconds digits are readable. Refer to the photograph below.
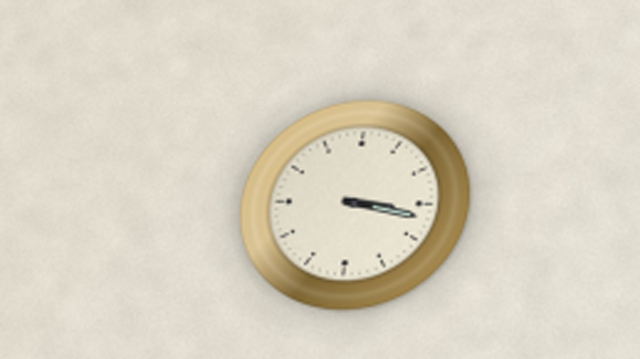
3:17
